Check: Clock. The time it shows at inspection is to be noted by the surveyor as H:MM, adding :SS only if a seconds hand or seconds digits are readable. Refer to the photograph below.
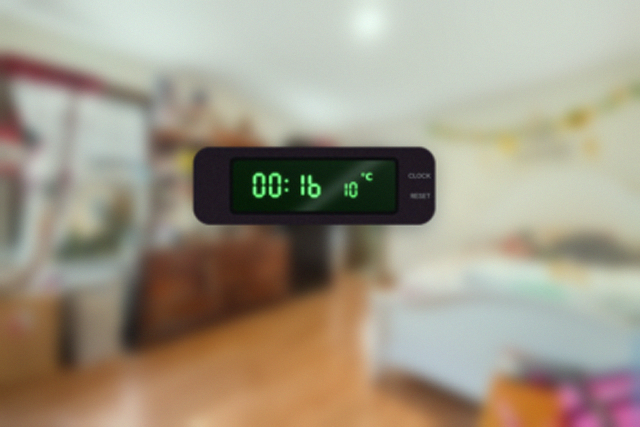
0:16
